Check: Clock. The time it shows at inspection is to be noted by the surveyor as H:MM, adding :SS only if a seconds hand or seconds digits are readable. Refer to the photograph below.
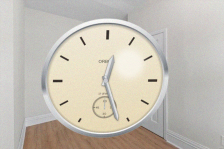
12:27
